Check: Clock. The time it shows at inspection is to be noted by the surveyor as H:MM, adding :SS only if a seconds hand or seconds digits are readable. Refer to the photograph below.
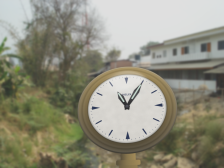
11:05
